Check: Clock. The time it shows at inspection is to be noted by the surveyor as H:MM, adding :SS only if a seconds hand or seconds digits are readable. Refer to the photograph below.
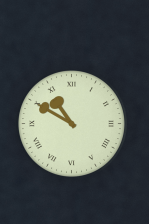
10:50
